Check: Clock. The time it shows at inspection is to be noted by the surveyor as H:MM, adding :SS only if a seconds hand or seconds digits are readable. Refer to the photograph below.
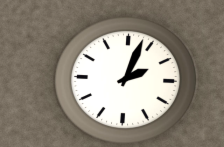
2:03
